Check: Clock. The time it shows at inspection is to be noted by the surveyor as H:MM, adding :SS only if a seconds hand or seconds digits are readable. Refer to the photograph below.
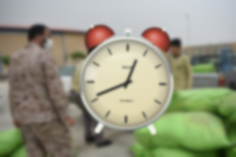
12:41
